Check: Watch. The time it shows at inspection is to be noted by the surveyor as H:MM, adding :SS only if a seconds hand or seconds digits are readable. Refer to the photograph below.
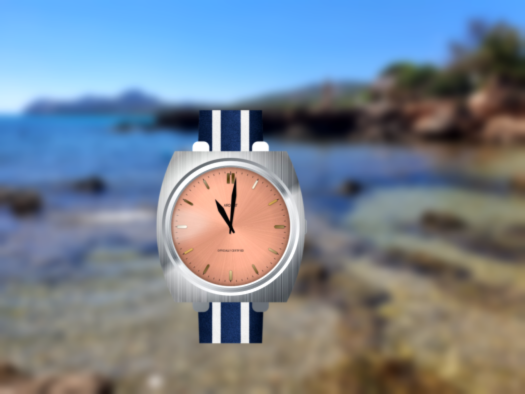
11:01
